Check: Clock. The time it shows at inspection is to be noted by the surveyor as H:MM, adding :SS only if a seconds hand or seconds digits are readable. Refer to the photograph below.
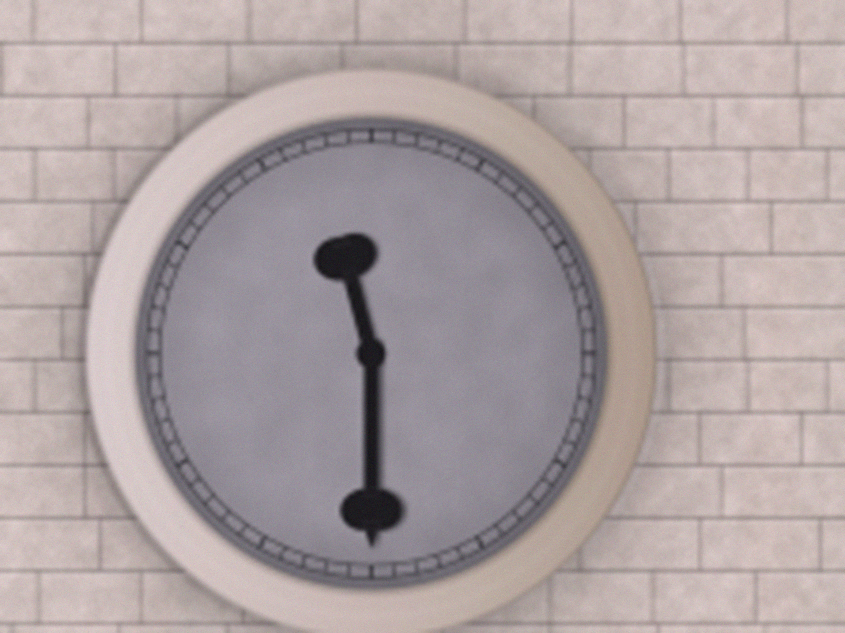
11:30
